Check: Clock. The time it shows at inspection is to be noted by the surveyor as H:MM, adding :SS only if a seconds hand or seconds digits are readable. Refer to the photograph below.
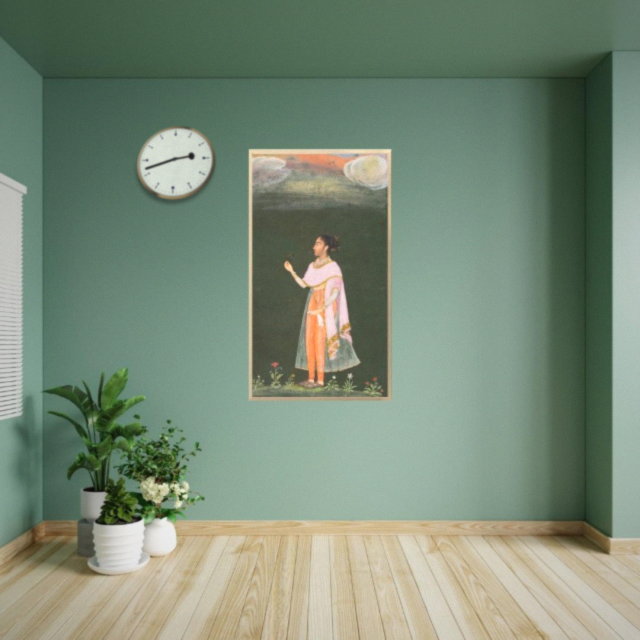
2:42
